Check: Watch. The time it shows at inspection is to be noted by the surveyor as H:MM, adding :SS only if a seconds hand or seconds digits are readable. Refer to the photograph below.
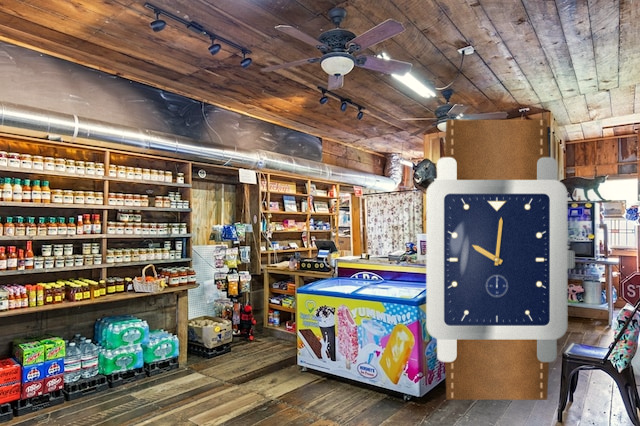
10:01
